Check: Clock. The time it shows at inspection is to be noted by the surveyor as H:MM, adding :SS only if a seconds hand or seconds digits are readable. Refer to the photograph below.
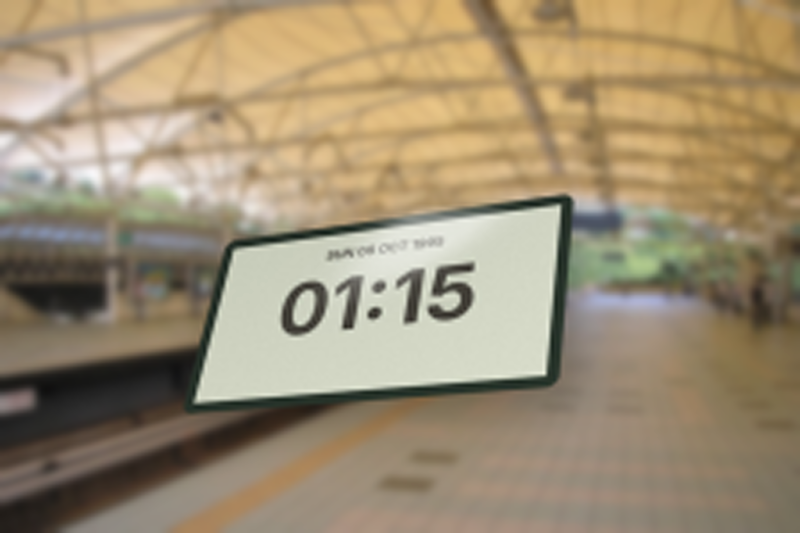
1:15
